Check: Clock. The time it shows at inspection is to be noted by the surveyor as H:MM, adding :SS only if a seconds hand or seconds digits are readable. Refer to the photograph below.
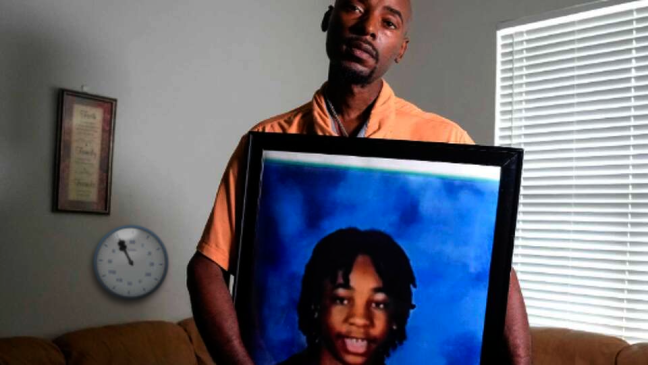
10:55
